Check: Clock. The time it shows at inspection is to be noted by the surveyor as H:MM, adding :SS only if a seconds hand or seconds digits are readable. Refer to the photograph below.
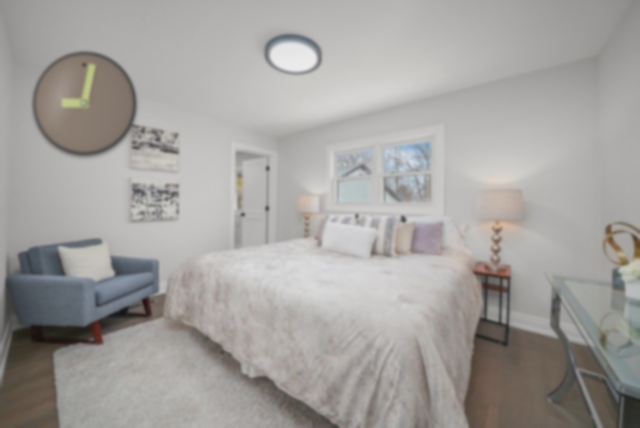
9:02
